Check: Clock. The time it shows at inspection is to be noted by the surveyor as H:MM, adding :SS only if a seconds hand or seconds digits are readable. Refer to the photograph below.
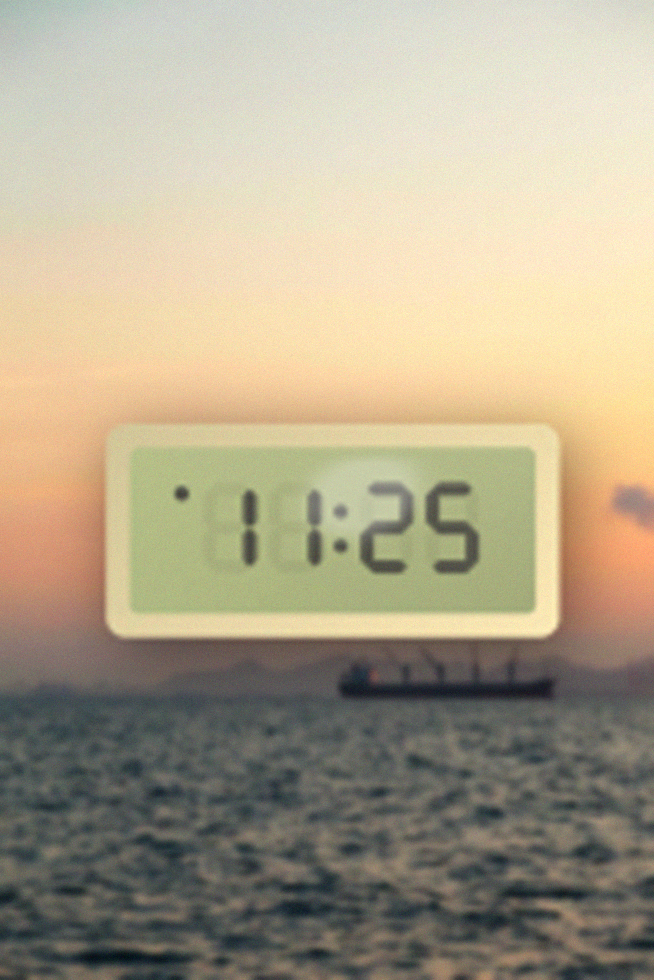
11:25
